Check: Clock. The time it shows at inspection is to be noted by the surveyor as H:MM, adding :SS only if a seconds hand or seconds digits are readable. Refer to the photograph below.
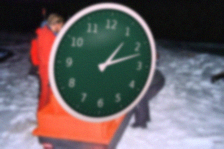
1:12
